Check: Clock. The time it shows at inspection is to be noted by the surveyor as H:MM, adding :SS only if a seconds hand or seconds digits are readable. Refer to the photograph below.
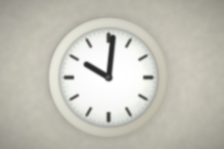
10:01
